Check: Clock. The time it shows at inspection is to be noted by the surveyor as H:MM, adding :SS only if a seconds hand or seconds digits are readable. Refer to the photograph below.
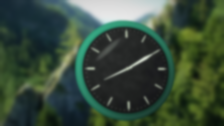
8:10
